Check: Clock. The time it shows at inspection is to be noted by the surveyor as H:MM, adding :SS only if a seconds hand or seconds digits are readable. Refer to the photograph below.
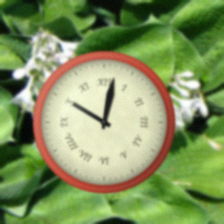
10:02
